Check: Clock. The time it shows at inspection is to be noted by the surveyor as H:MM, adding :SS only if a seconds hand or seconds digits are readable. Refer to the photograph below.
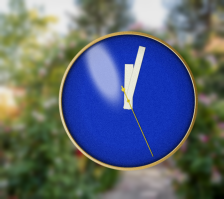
12:02:26
